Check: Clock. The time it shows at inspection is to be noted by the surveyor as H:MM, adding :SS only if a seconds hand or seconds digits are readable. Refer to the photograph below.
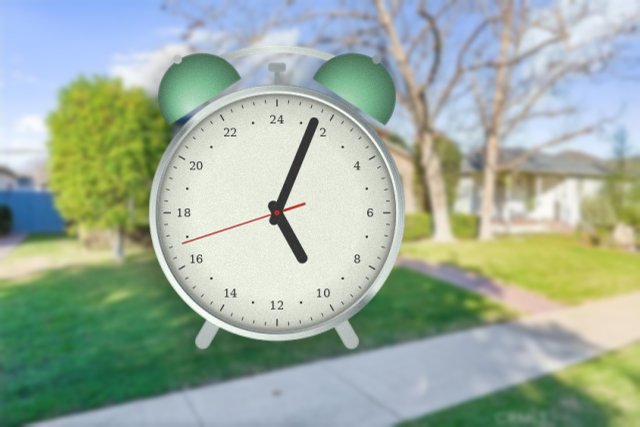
10:03:42
